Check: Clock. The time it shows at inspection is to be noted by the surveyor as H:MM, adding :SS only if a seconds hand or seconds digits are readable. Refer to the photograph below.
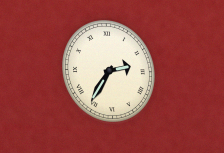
2:36
